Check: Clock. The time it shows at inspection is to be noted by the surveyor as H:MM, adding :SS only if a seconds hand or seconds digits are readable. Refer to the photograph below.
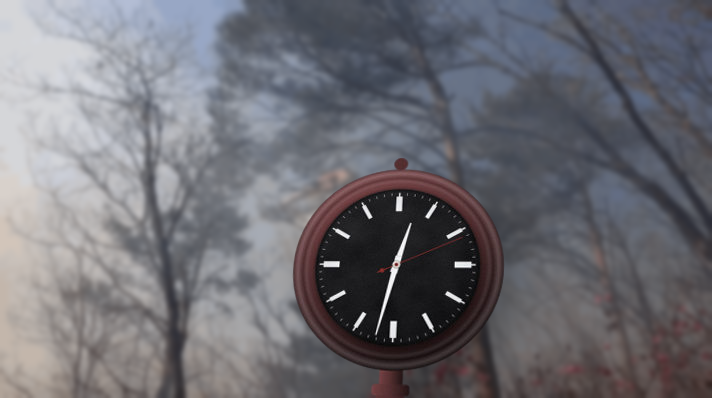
12:32:11
